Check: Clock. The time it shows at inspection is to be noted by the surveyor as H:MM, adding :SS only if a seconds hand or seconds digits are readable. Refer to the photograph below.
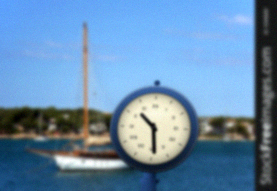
10:29
